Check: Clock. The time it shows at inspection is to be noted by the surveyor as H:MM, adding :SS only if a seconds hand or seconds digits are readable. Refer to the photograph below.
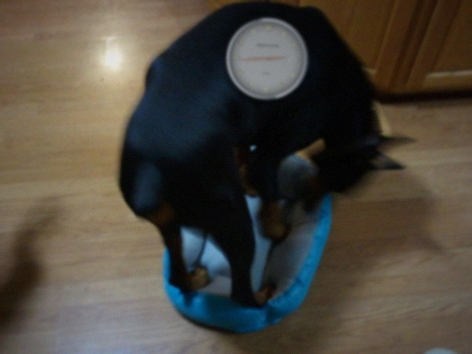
2:44
